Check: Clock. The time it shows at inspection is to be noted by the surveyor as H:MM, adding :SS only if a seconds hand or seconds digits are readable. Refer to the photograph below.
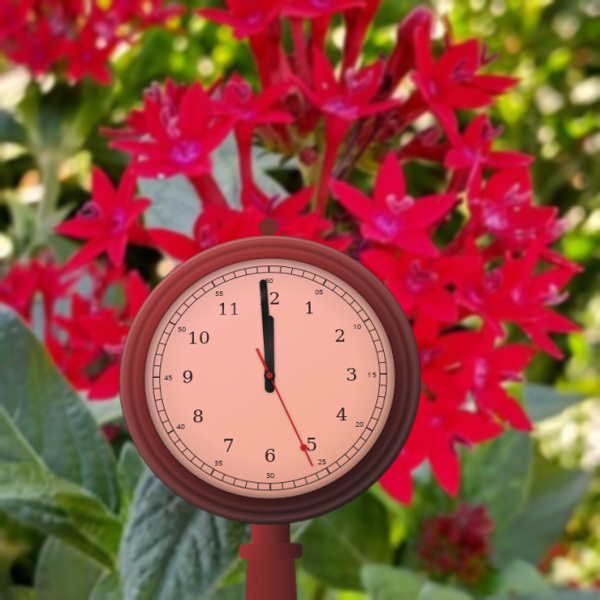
11:59:26
